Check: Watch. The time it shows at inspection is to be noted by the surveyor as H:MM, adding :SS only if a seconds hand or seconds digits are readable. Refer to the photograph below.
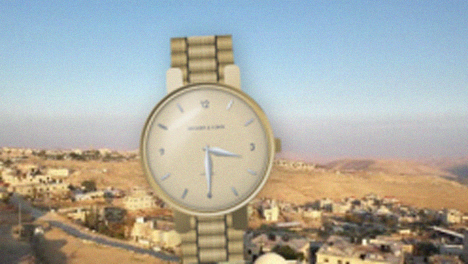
3:30
